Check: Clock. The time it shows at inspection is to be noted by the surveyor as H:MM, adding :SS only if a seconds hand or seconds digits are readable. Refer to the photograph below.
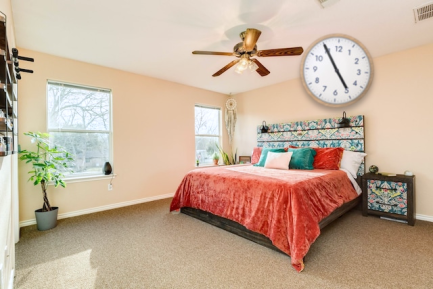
4:55
